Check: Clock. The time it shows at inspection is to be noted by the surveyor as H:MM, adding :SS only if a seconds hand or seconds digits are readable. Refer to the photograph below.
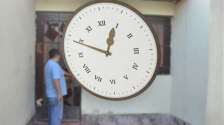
12:49
